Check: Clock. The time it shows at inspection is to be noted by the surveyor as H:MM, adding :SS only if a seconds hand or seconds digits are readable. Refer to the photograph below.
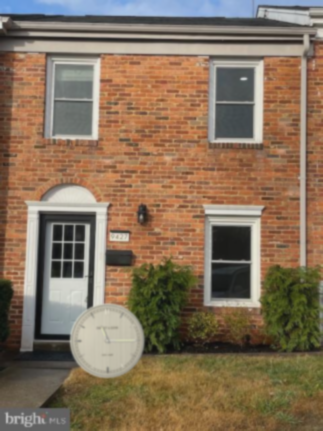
11:15
